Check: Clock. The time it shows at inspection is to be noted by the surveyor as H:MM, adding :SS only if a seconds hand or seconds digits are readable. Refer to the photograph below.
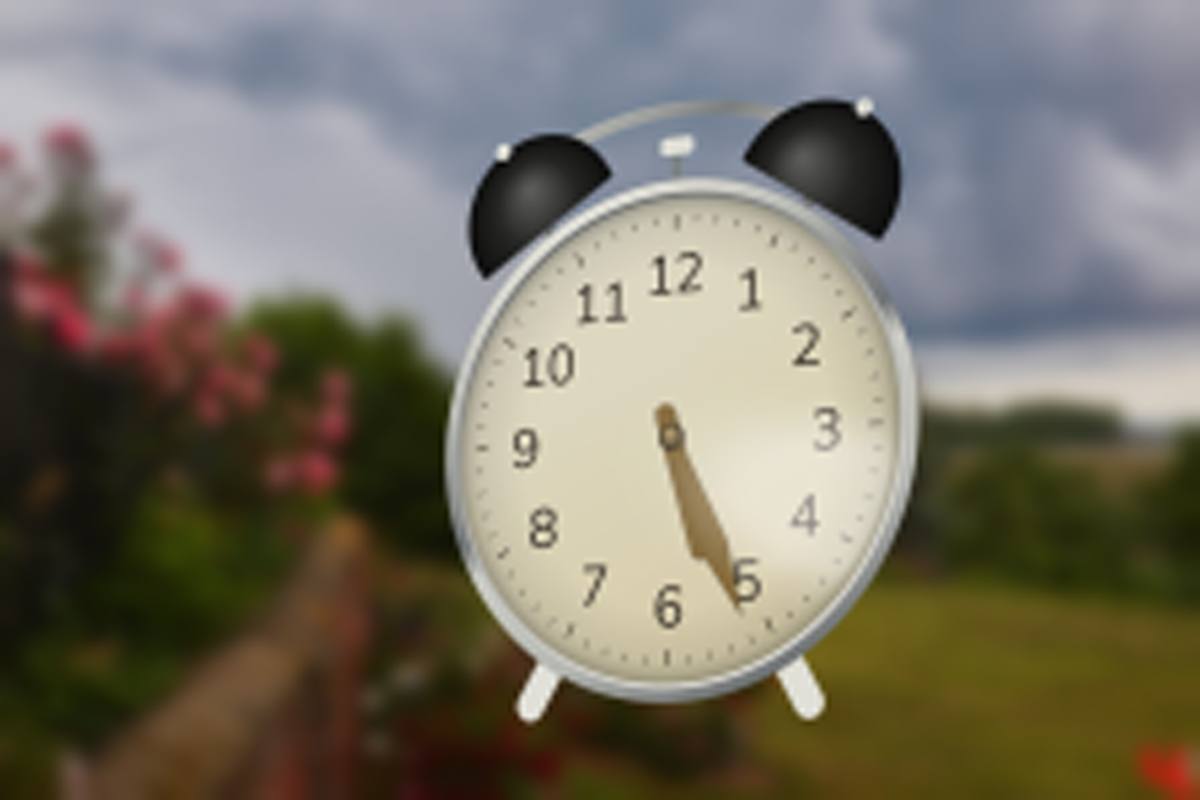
5:26
